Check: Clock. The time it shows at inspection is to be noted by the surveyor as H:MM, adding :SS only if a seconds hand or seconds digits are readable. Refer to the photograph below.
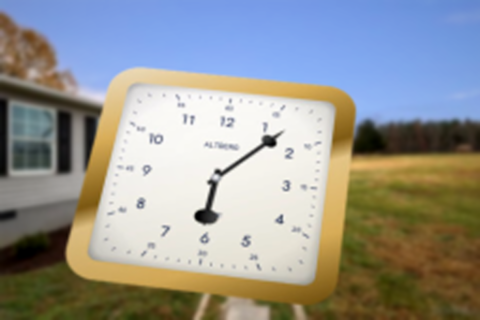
6:07
